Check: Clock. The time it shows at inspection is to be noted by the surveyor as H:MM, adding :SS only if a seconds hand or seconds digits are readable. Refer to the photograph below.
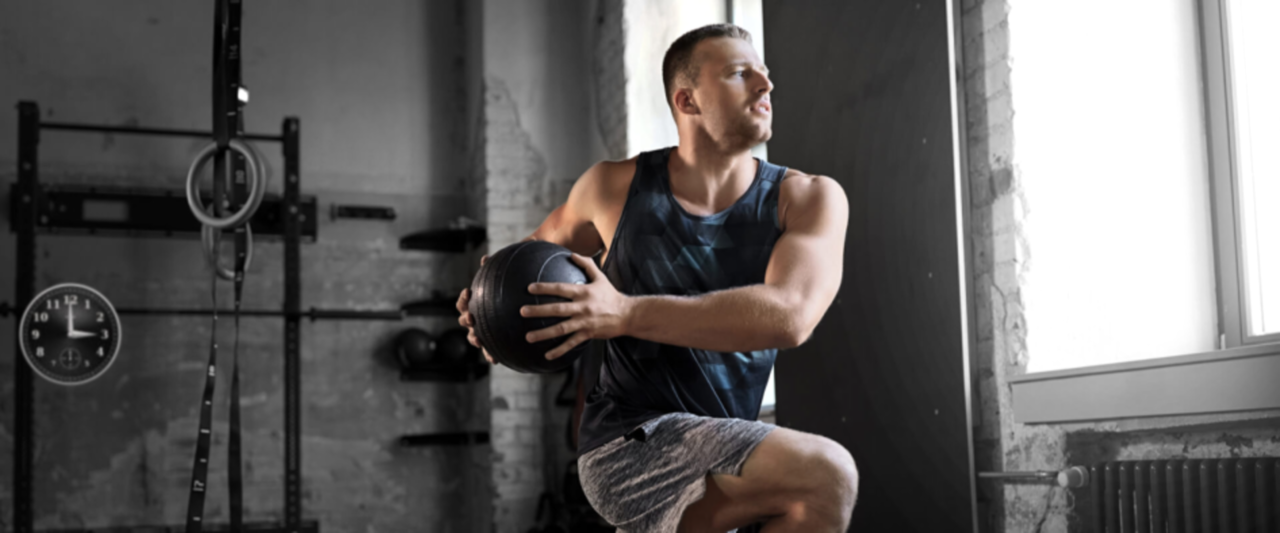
3:00
